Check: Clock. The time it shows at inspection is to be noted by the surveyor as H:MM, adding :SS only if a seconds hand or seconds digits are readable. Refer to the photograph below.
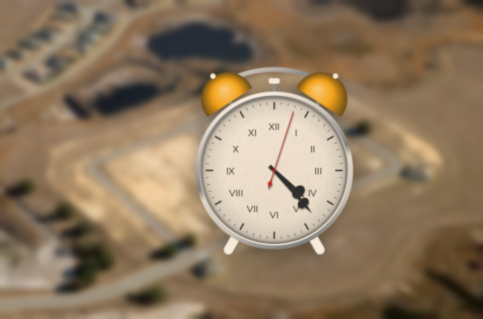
4:23:03
